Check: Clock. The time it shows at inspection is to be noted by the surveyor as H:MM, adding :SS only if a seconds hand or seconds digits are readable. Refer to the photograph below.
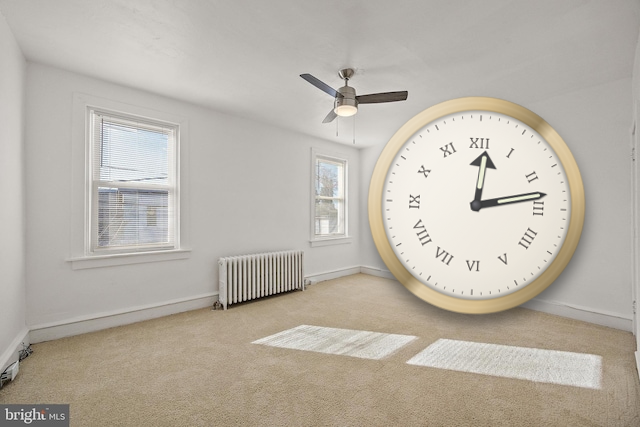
12:13
